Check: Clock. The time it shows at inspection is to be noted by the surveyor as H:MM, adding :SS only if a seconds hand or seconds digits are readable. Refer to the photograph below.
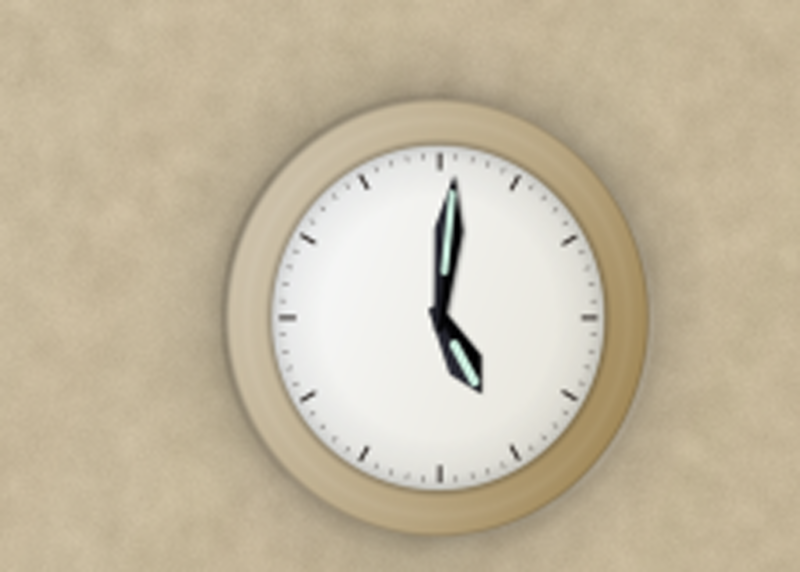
5:01
